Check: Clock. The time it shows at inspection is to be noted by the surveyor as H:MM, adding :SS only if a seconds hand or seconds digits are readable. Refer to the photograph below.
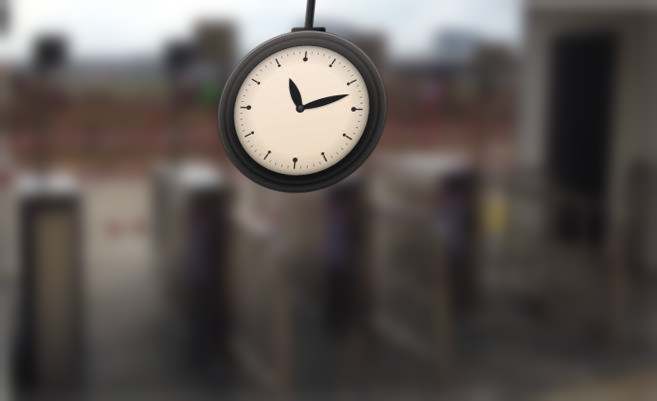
11:12
